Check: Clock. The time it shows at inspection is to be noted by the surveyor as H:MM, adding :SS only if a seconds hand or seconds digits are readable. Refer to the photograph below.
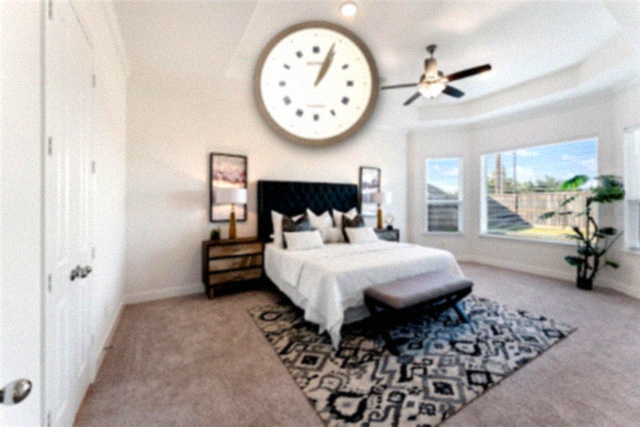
1:04
